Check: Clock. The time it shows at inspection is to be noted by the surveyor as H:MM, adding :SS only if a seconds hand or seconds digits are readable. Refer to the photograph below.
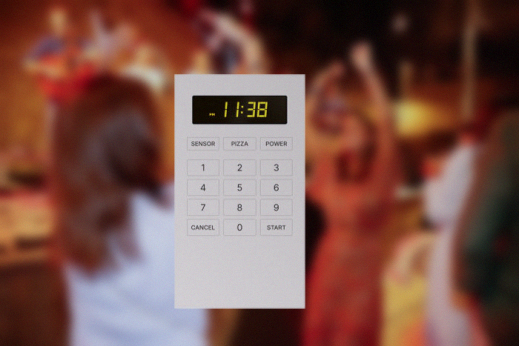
11:38
